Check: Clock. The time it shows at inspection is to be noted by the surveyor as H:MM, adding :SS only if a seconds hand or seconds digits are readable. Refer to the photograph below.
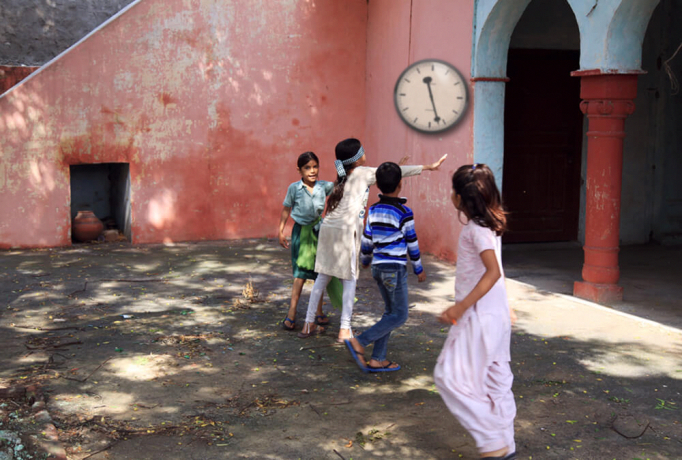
11:27
